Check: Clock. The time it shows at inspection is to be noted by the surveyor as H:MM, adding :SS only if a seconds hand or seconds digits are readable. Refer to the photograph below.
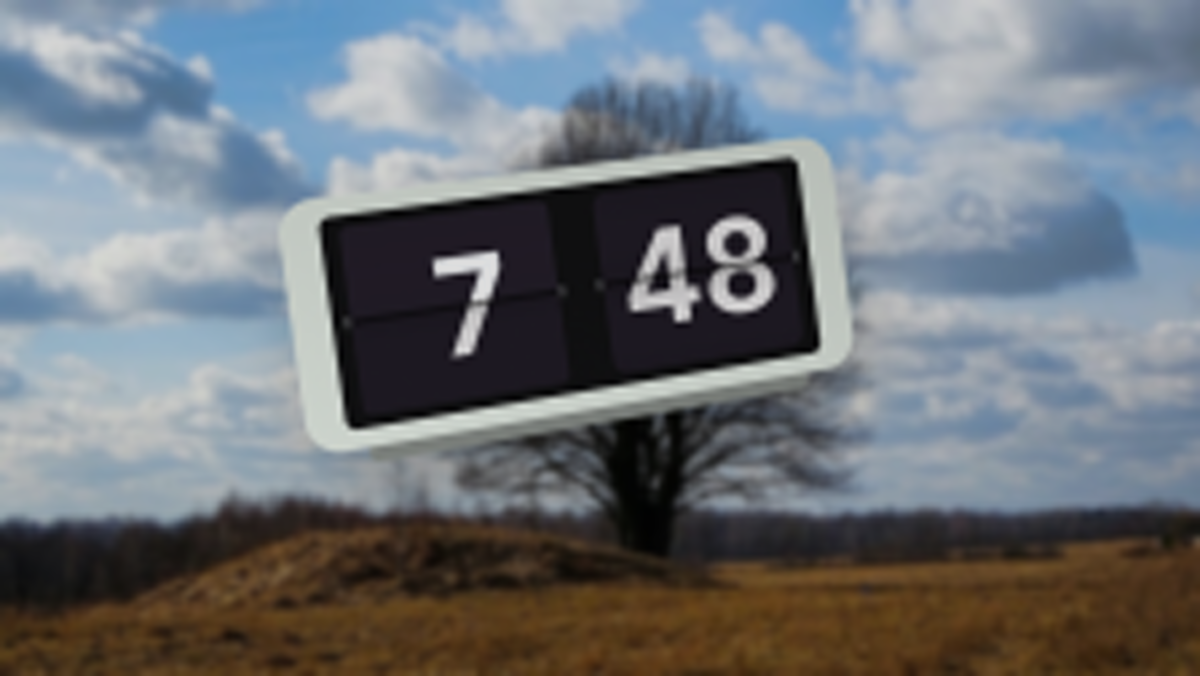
7:48
